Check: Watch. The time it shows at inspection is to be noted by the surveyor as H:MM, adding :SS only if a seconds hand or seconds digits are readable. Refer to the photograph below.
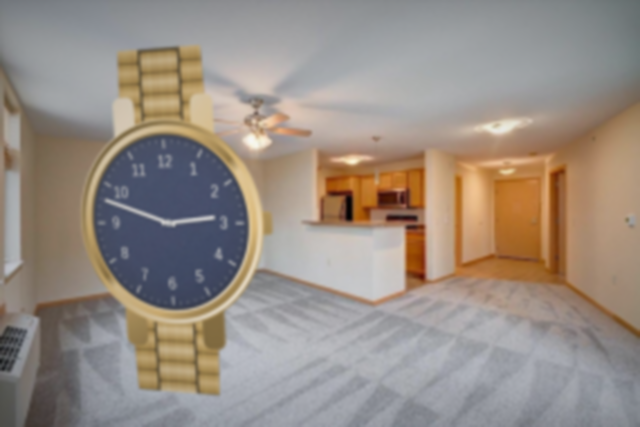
2:48
